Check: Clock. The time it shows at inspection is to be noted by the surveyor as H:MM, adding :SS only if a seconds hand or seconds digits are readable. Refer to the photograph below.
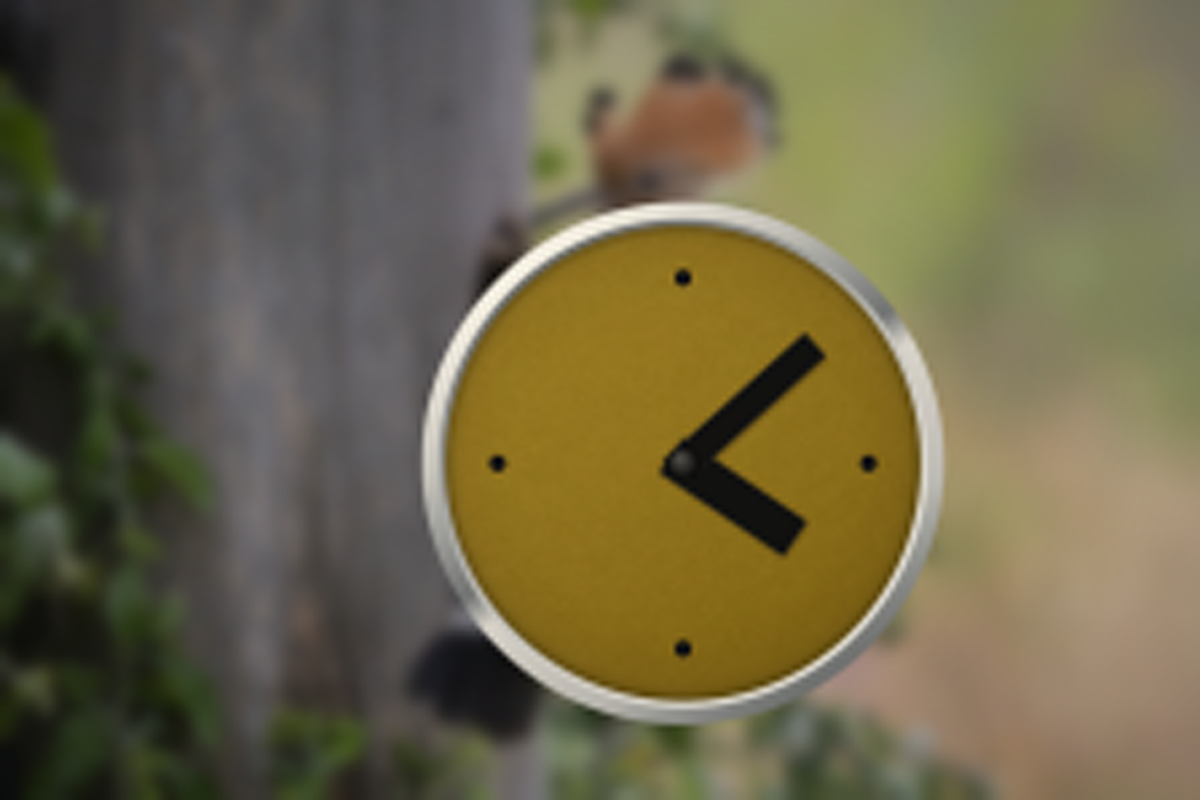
4:08
